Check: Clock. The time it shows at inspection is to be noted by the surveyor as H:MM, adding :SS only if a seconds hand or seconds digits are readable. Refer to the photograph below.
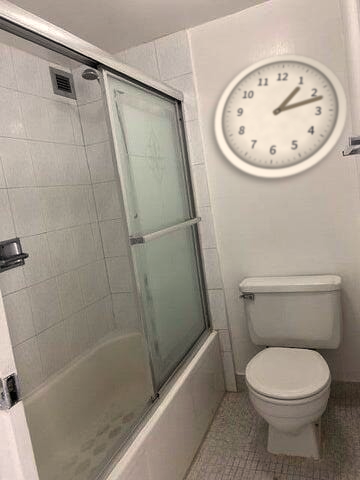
1:12
